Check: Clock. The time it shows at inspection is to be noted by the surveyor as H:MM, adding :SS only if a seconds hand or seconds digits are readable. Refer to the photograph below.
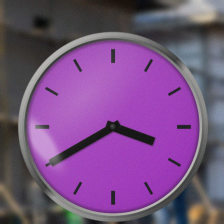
3:40
